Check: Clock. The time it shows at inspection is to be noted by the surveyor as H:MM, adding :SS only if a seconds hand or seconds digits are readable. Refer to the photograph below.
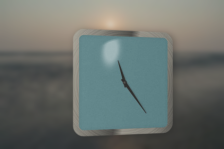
11:24
